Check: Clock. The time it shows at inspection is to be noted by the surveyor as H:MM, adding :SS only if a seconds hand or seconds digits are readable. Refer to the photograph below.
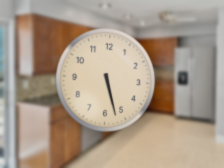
5:27
